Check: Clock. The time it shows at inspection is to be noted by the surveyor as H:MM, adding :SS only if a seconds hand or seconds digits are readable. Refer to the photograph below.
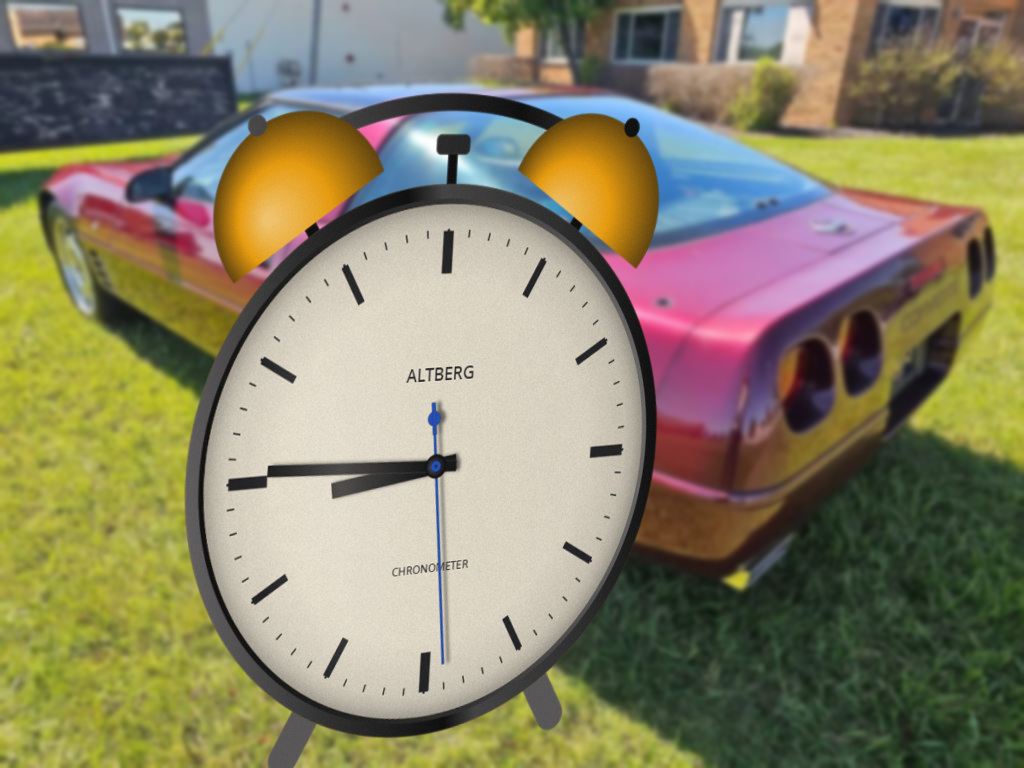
8:45:29
